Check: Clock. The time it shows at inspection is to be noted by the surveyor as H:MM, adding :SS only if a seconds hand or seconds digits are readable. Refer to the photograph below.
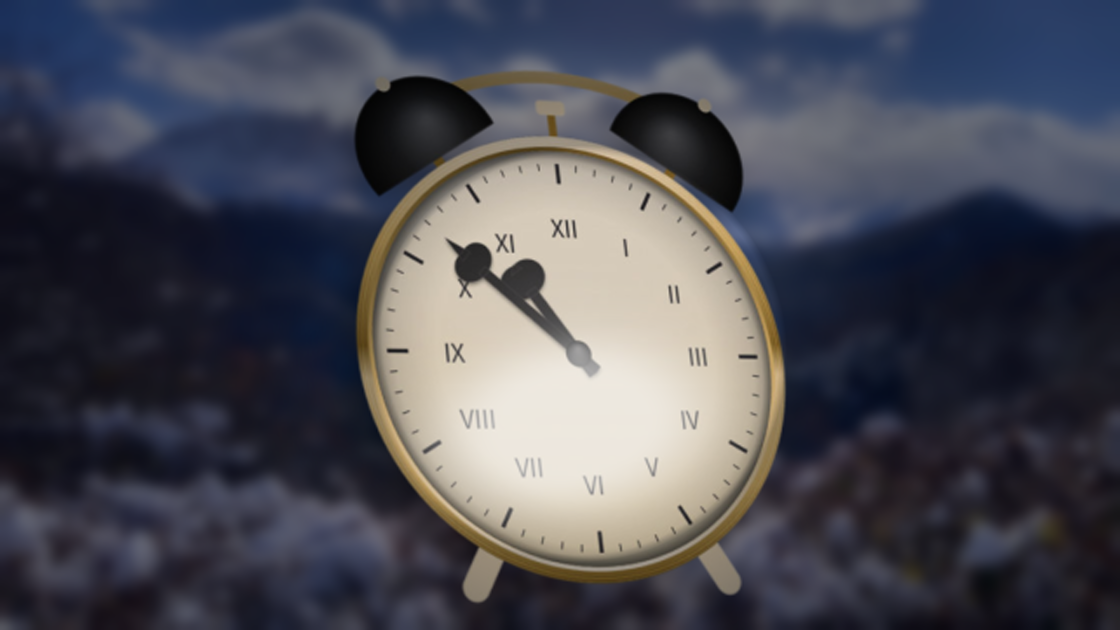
10:52
